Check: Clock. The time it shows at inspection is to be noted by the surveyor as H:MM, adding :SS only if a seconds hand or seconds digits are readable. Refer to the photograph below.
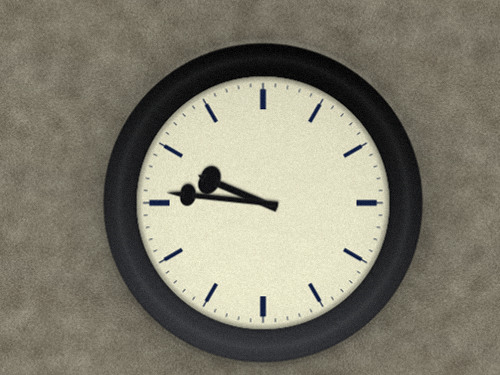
9:46
